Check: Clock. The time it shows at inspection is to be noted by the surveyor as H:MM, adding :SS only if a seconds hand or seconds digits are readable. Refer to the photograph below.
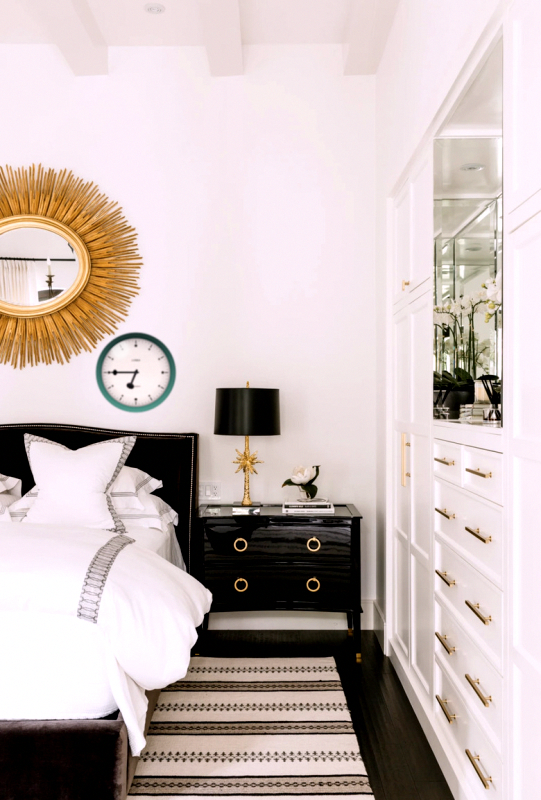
6:45
